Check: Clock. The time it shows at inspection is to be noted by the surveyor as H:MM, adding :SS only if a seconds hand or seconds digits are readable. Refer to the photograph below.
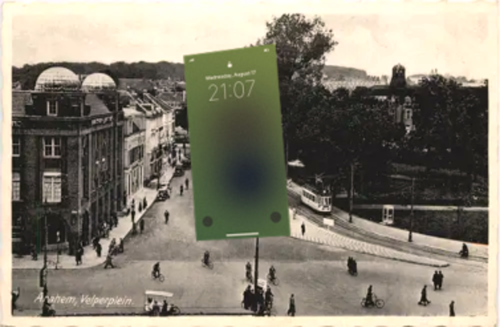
21:07
